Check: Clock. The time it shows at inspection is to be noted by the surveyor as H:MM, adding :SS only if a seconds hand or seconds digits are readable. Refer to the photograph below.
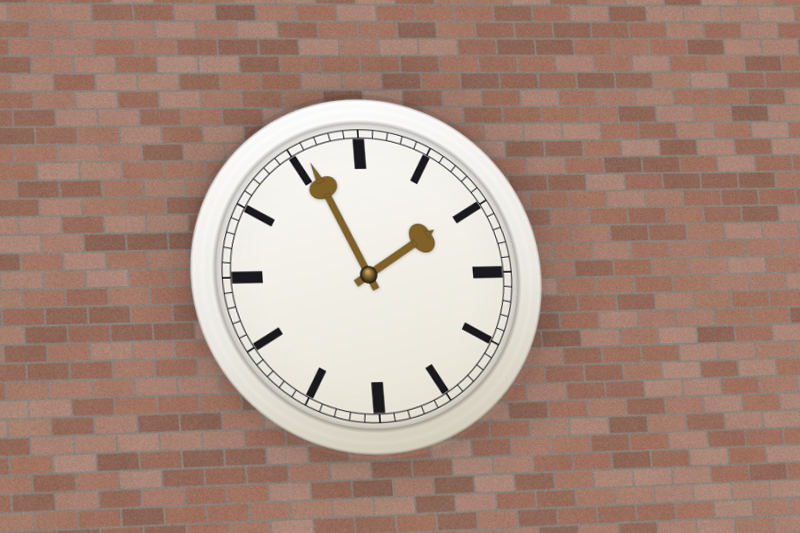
1:56
